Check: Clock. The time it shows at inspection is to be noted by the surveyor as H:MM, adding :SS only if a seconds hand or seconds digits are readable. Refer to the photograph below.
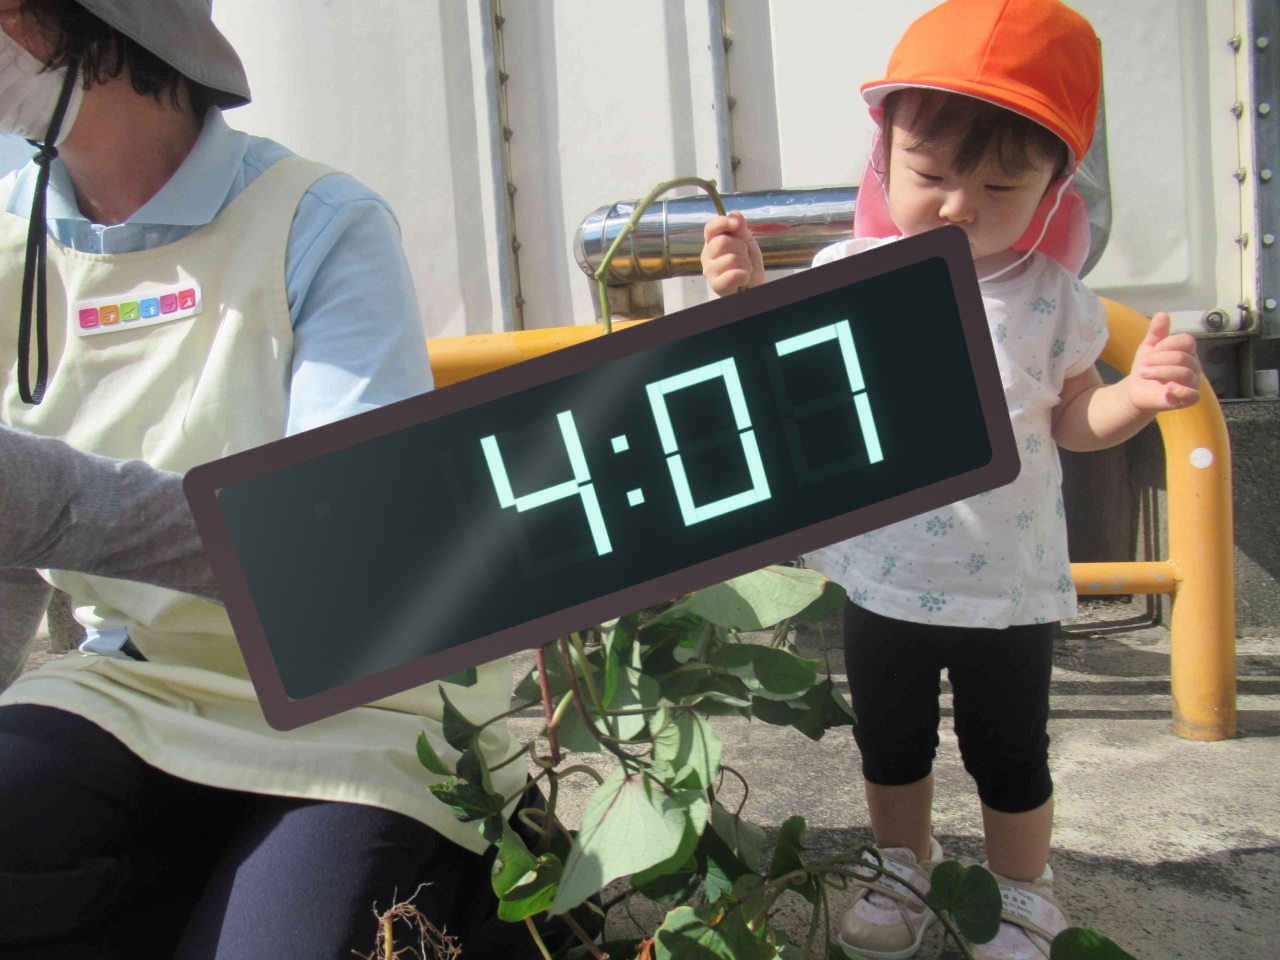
4:07
